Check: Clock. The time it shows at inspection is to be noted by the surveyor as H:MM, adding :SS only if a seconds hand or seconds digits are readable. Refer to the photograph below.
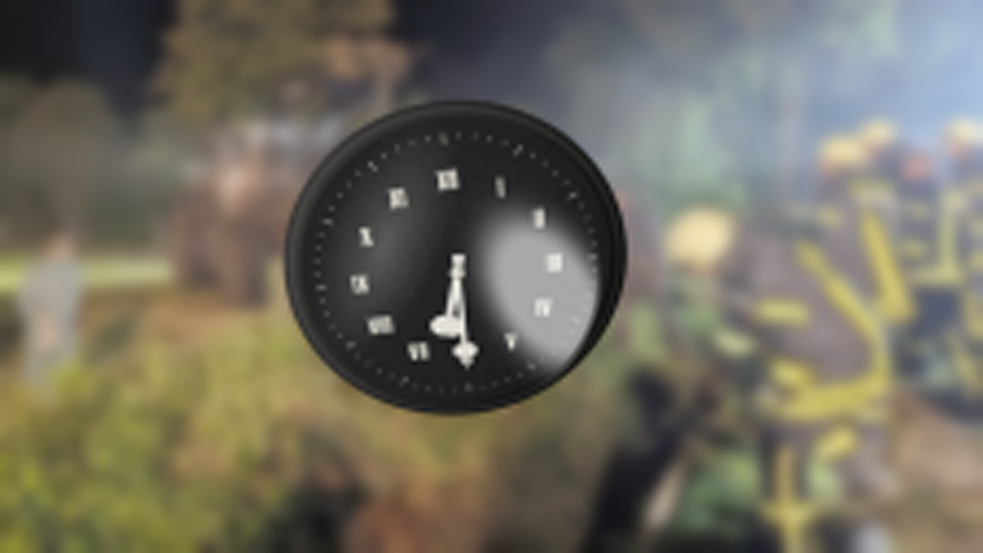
6:30
